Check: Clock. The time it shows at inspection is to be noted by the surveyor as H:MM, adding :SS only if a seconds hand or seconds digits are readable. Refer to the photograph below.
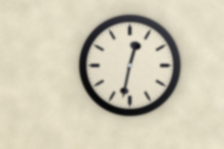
12:32
